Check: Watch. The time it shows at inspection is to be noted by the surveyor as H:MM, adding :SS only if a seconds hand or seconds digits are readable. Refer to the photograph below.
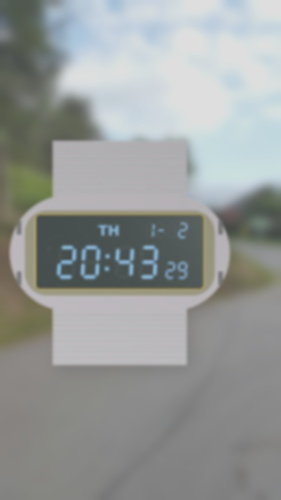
20:43:29
